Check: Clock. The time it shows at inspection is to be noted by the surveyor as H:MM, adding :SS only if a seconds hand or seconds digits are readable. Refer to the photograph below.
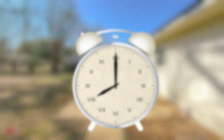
8:00
